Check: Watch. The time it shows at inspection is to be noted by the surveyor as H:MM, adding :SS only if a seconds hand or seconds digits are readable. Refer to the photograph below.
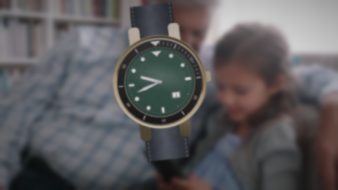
9:42
